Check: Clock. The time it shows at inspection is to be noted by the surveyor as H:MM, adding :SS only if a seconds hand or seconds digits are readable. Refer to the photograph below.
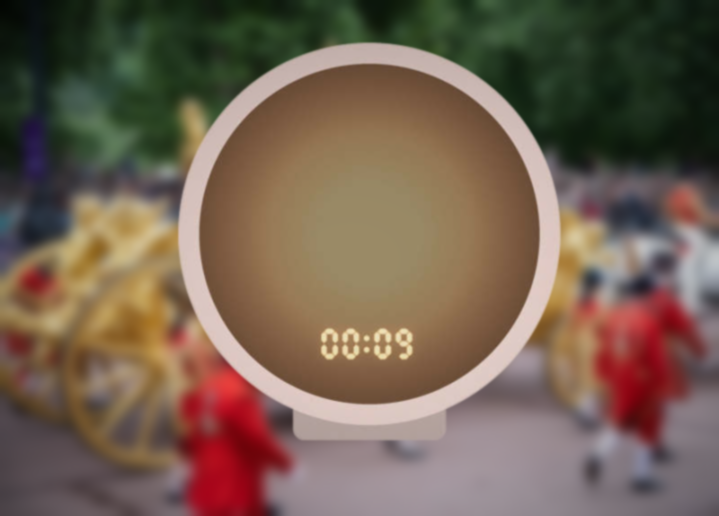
0:09
